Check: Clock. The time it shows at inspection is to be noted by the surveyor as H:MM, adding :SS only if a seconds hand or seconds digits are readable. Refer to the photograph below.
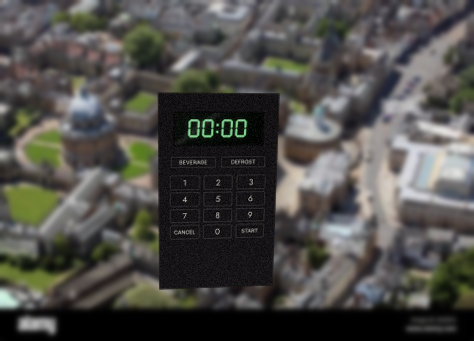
0:00
